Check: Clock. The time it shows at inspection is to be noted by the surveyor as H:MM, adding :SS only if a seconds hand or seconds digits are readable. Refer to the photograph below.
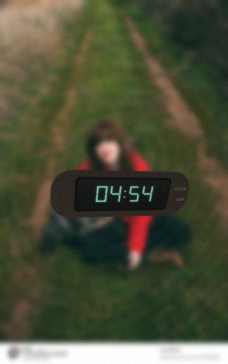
4:54
